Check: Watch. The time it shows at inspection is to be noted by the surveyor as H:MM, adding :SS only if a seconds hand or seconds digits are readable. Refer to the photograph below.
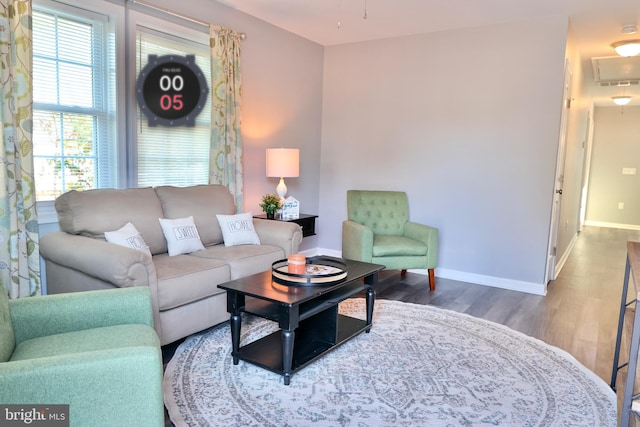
0:05
